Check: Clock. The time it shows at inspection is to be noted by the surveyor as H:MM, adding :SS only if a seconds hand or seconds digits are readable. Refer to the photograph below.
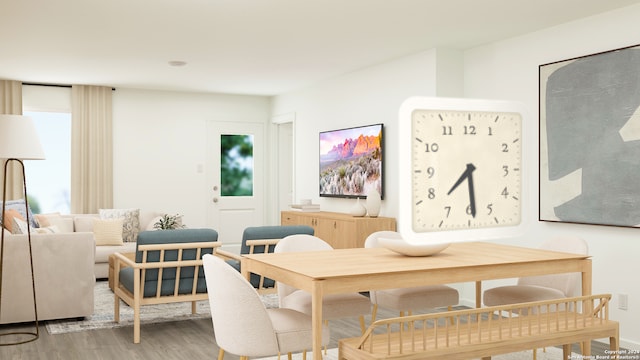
7:29
